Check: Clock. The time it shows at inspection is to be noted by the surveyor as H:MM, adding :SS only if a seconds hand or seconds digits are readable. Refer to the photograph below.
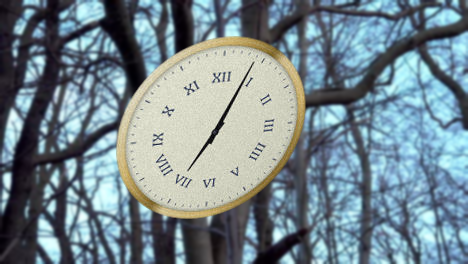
7:04
